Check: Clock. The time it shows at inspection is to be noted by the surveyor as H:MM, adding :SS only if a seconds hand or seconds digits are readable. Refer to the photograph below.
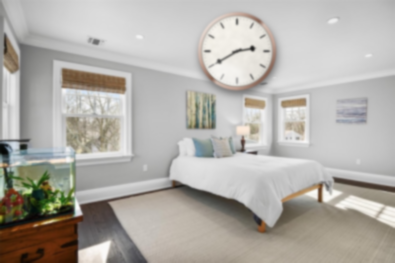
2:40
